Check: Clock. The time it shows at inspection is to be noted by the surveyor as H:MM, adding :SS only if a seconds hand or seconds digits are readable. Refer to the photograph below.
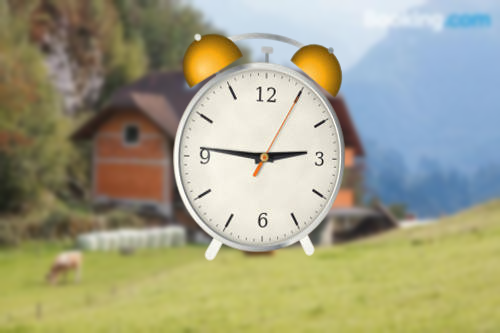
2:46:05
